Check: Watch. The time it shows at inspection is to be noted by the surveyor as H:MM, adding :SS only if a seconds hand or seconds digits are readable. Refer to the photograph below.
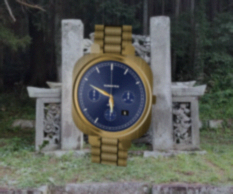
5:49
